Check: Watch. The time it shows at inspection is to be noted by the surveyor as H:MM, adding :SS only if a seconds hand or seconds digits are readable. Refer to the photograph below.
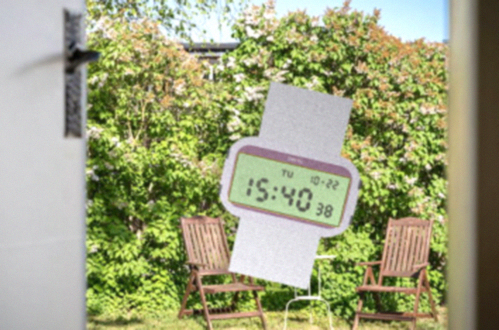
15:40:38
